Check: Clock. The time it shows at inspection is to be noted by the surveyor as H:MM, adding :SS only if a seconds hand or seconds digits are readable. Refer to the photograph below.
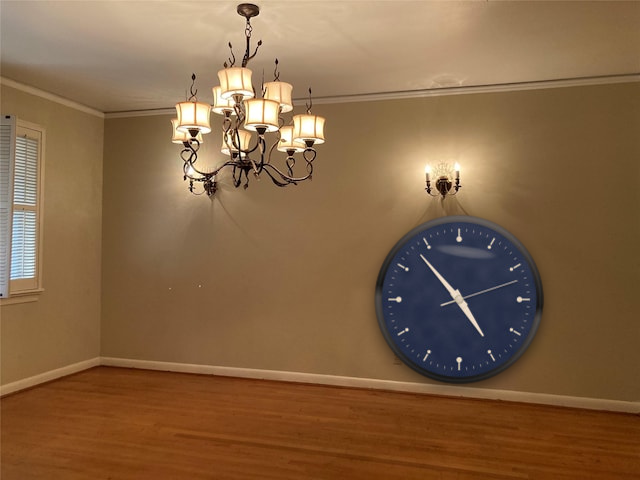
4:53:12
